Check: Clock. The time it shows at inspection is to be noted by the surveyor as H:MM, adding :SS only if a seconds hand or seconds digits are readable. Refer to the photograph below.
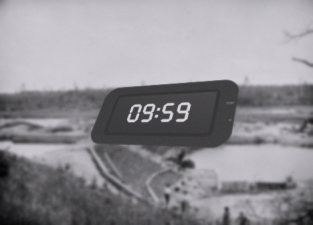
9:59
